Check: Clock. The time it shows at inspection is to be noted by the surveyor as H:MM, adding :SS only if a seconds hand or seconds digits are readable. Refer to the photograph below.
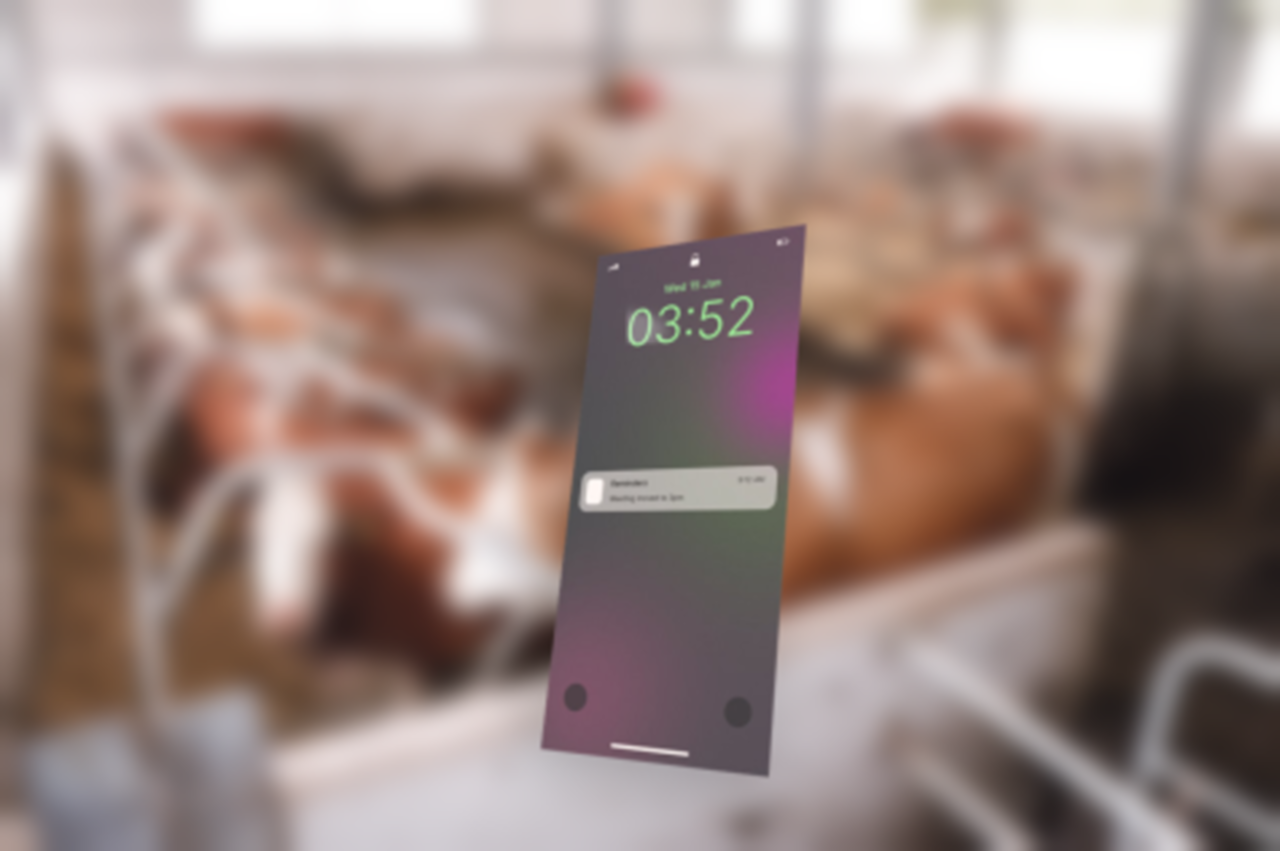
3:52
